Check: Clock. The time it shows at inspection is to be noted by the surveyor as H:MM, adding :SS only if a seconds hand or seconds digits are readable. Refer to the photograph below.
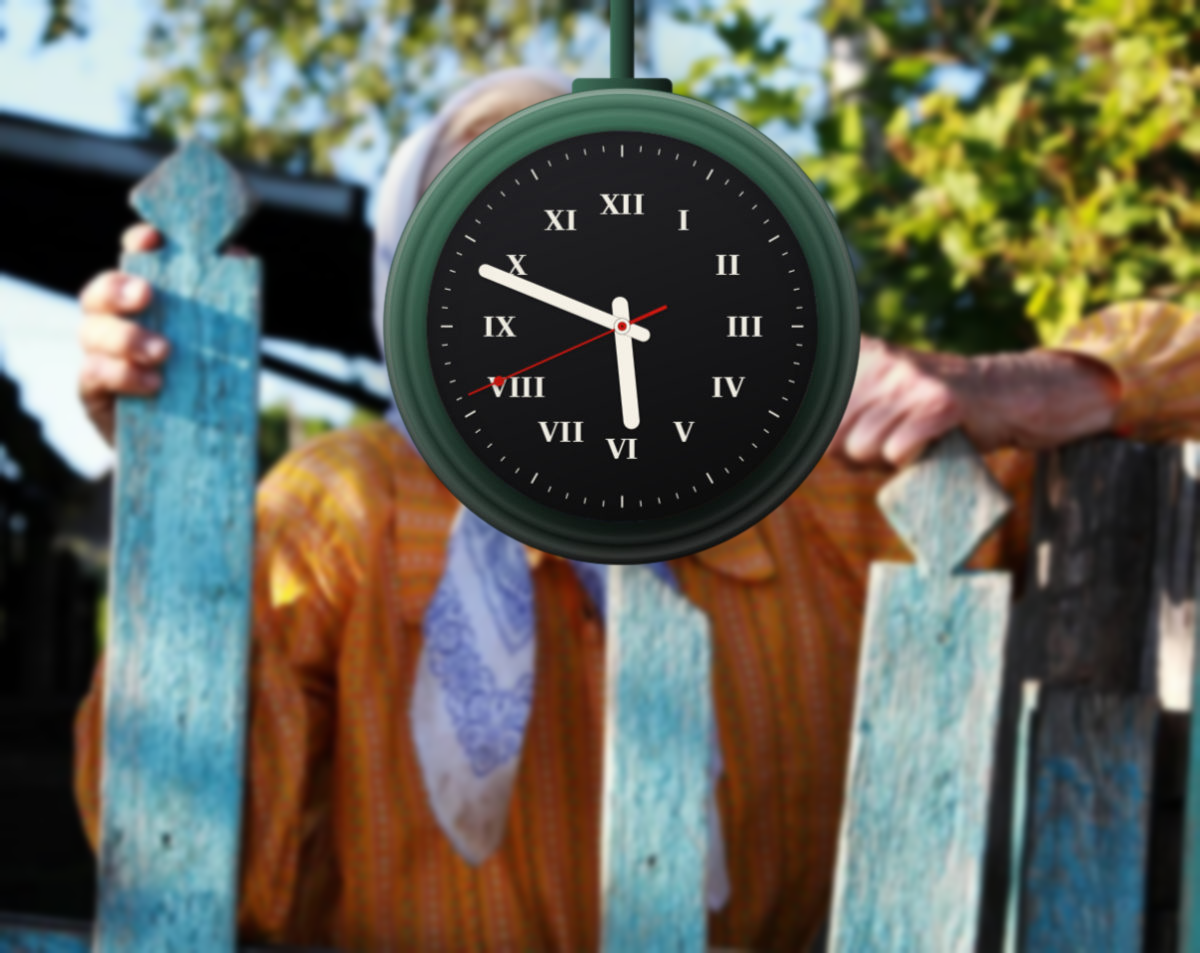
5:48:41
